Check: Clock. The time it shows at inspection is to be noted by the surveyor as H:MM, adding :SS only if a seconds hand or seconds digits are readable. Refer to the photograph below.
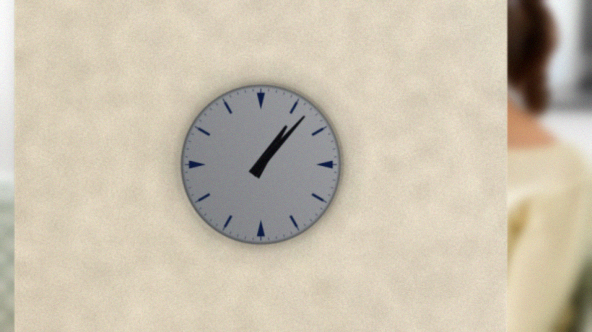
1:07
